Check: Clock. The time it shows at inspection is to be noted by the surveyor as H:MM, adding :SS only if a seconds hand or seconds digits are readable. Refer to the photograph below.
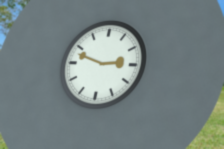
2:48
